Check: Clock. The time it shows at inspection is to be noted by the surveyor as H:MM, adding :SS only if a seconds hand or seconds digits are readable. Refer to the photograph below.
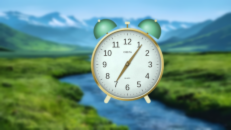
7:06
